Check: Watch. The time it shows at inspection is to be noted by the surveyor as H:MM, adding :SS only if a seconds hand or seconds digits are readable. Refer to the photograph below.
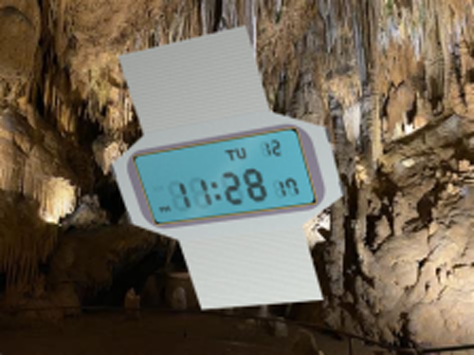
11:28:17
